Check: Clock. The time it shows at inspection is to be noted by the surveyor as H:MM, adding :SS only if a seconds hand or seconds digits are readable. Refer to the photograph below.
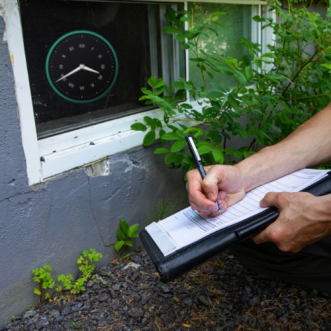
3:40
